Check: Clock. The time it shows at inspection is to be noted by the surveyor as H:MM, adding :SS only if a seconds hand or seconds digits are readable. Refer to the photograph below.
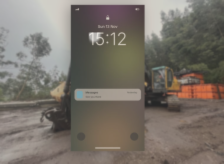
15:12
